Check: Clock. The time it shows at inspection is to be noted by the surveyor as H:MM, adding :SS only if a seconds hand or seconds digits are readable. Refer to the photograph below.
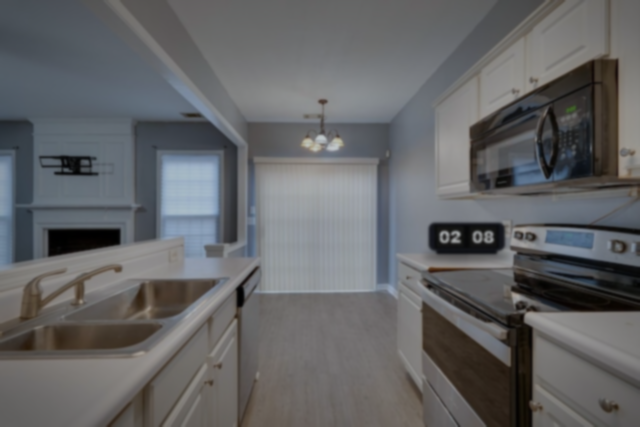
2:08
